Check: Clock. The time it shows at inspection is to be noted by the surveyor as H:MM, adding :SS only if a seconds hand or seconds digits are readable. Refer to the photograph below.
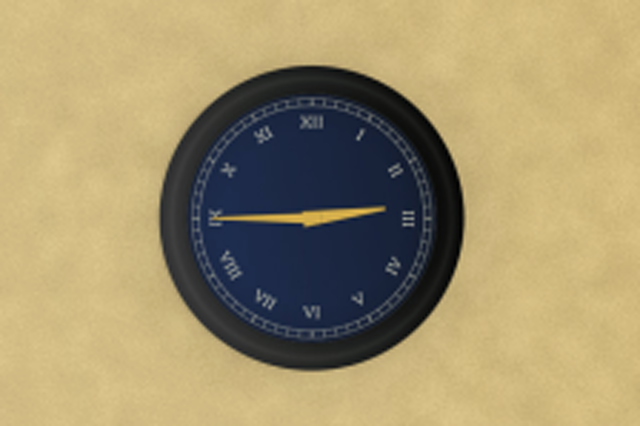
2:45
